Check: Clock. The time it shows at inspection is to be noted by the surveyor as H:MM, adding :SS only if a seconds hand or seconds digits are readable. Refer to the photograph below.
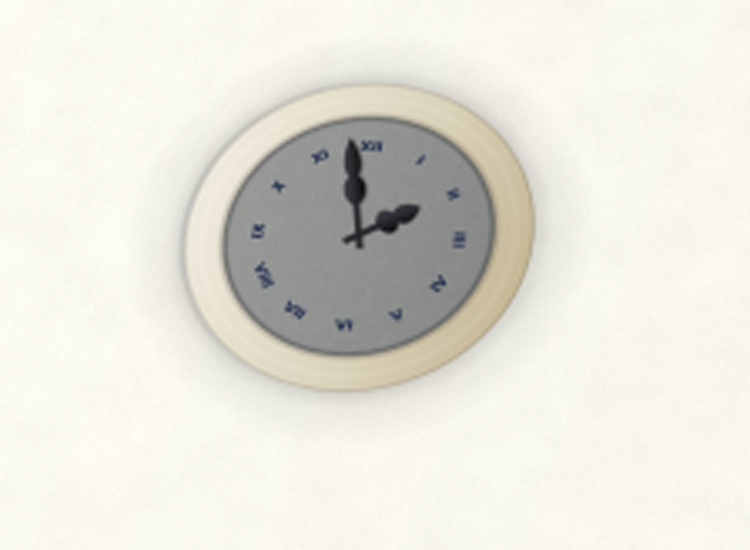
1:58
